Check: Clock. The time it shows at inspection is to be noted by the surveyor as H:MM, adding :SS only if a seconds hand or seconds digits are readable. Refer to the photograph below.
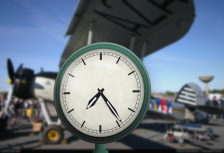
7:24
